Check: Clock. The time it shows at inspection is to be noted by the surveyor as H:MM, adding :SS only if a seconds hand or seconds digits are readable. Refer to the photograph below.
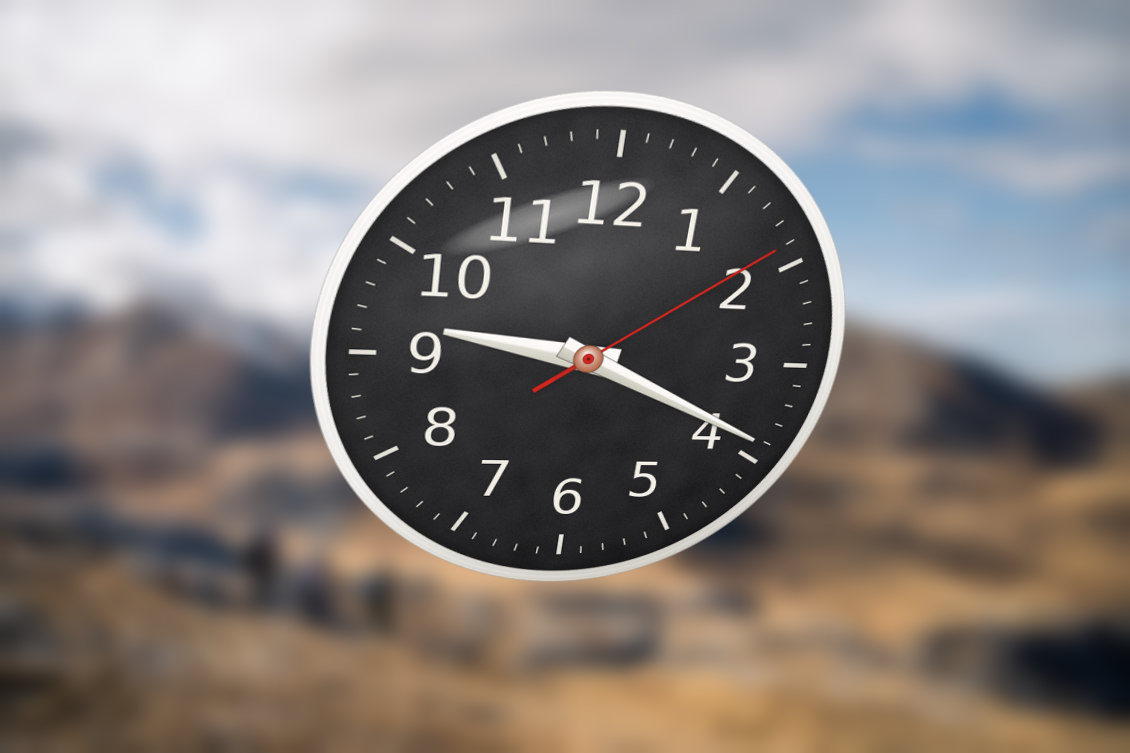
9:19:09
